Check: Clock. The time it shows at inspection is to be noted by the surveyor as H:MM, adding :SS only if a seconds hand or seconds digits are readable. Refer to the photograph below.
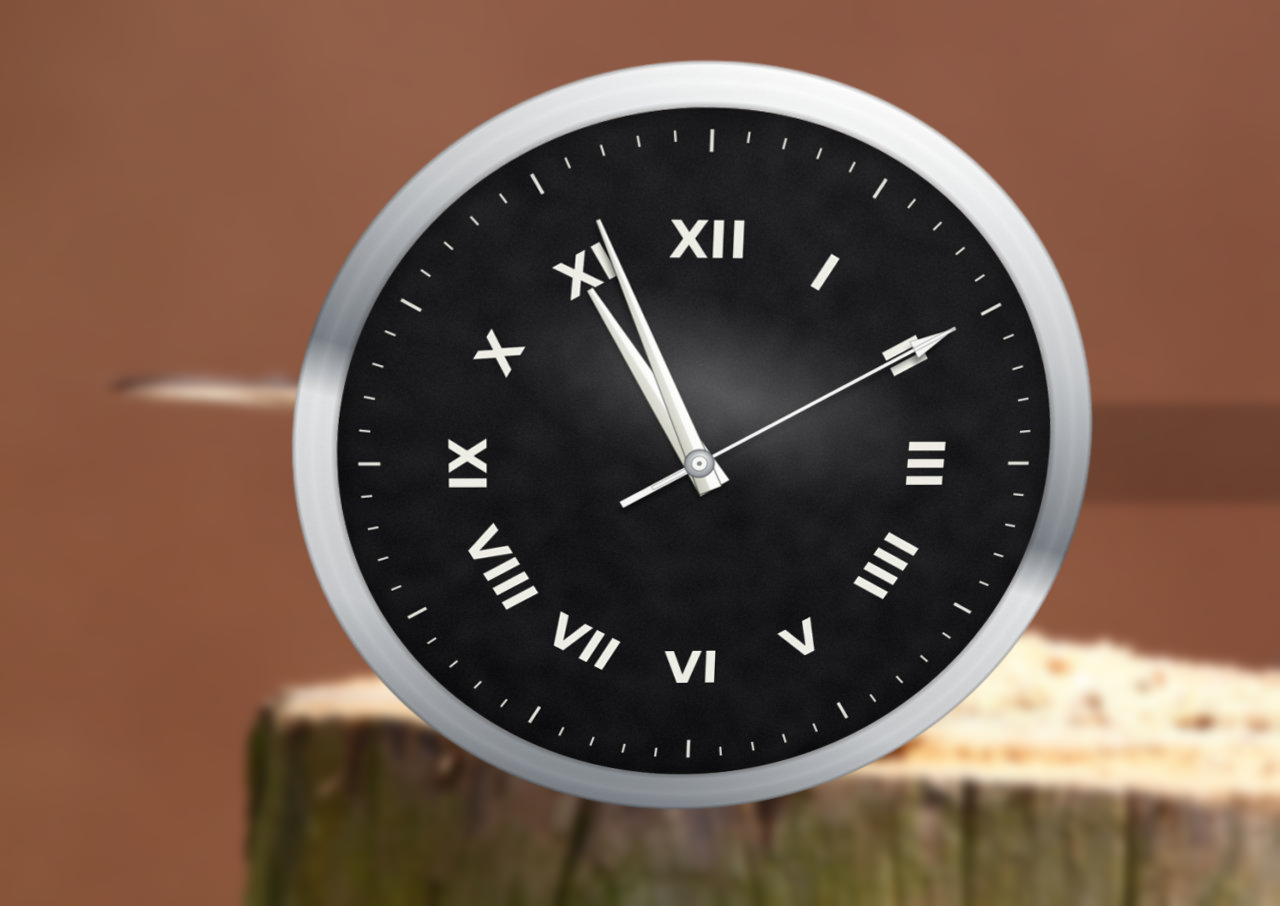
10:56:10
